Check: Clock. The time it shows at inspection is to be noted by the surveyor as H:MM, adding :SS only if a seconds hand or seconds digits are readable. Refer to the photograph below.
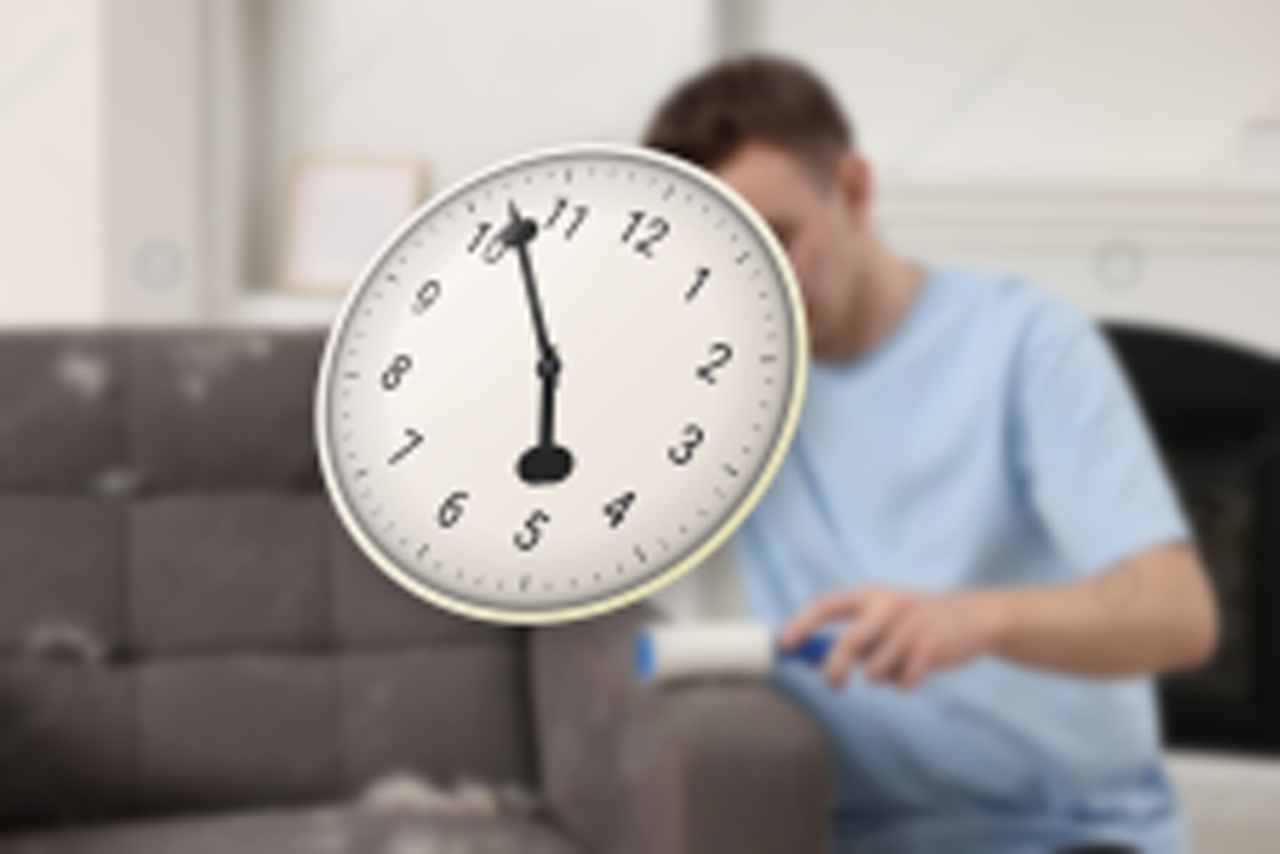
4:52
